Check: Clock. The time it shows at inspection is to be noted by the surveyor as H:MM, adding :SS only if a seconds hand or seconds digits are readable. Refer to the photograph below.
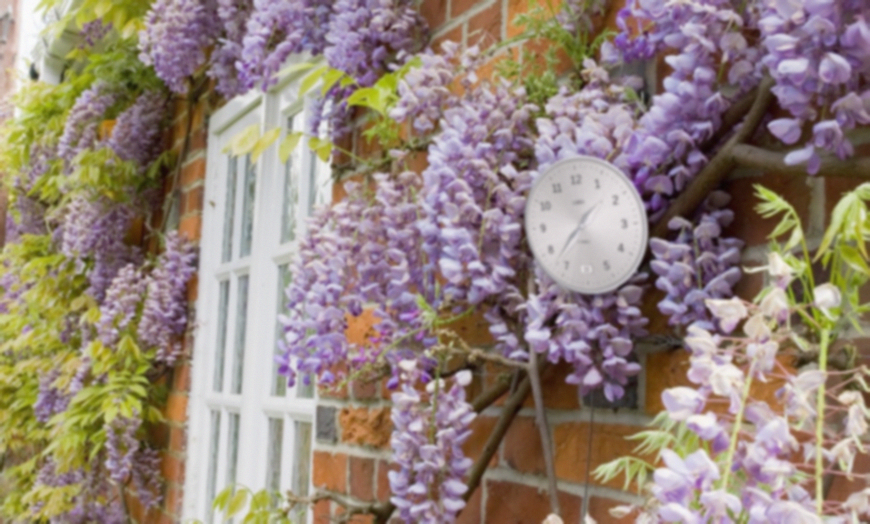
1:37
